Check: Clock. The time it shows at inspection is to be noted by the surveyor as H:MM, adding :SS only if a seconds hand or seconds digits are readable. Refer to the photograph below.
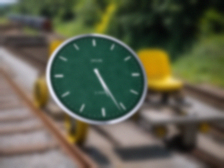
5:26
